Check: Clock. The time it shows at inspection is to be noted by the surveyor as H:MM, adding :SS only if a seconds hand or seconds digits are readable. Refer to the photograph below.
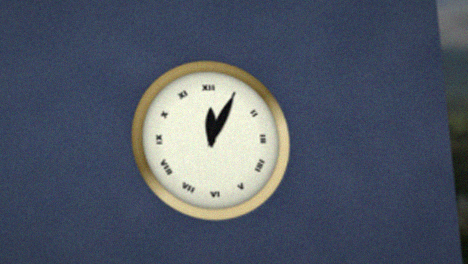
12:05
